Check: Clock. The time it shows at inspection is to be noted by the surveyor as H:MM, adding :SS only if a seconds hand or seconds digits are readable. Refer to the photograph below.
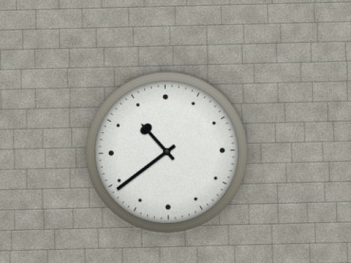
10:39
